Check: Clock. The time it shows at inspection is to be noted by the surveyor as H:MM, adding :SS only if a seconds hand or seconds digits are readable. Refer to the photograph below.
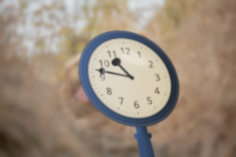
10:47
